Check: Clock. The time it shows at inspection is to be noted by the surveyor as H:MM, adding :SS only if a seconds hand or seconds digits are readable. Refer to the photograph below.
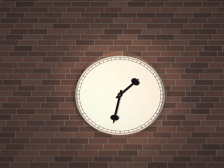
1:32
